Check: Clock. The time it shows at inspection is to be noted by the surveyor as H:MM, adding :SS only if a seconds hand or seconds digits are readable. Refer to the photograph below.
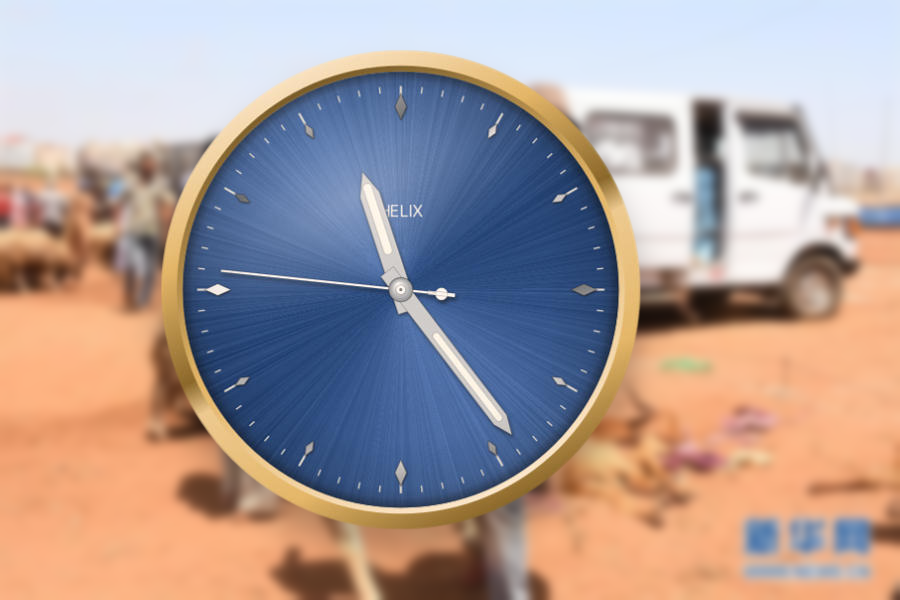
11:23:46
